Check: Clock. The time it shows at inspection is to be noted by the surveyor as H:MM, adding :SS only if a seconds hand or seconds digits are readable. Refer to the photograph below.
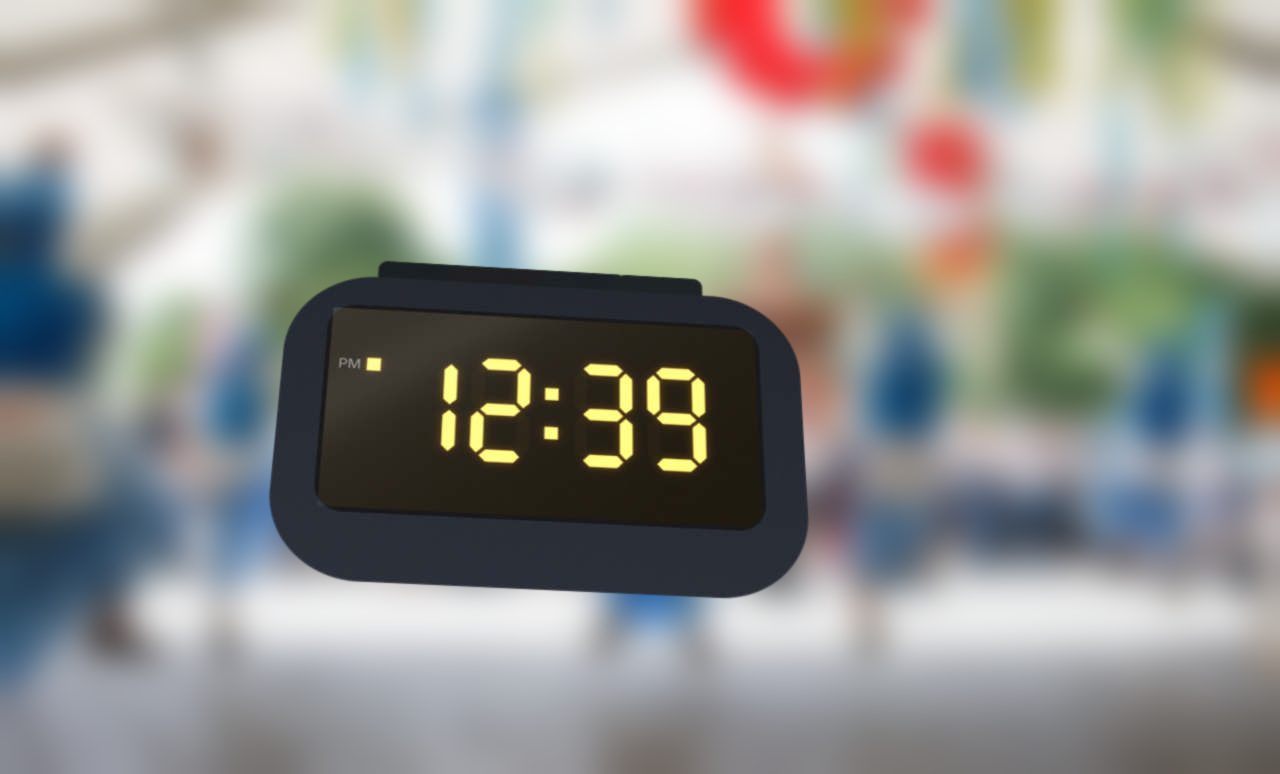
12:39
